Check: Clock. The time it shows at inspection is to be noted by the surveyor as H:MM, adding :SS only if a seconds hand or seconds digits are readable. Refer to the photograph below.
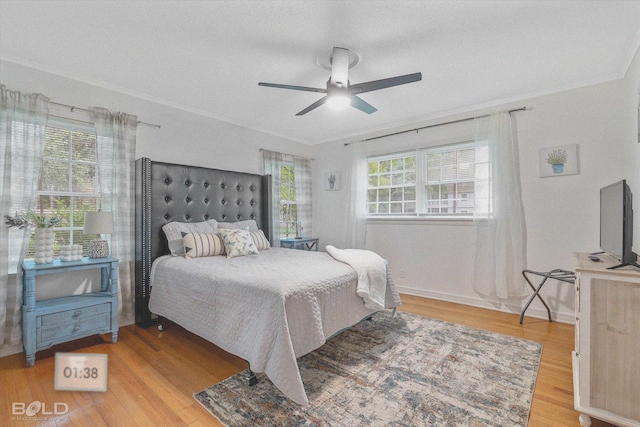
1:38
